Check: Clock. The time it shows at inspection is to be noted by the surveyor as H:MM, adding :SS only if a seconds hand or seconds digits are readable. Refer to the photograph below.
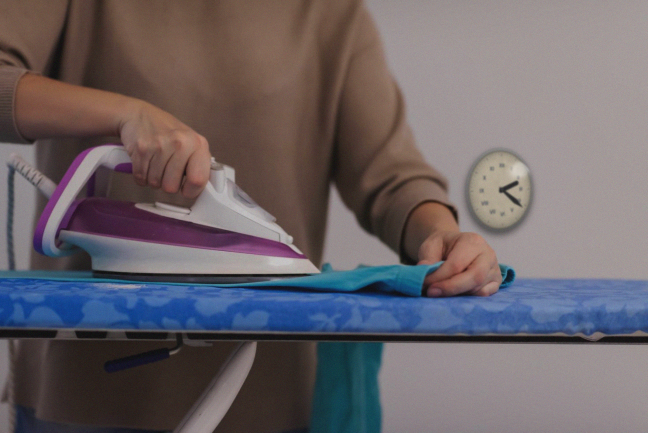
2:21
